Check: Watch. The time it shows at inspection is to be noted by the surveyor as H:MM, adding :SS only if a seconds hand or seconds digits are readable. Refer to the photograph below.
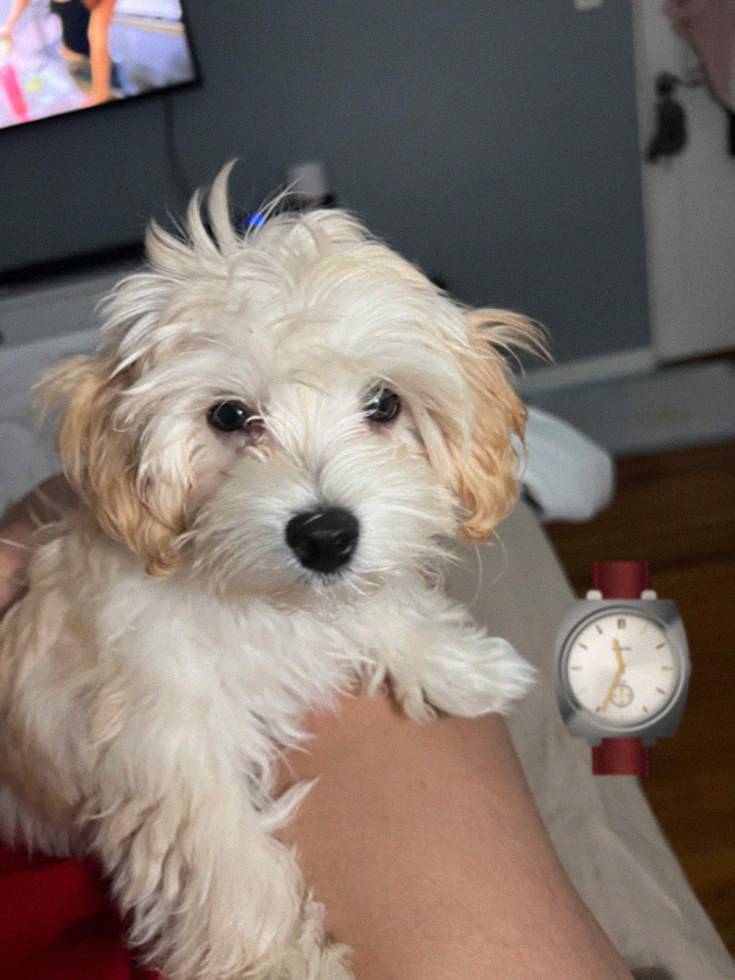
11:34
